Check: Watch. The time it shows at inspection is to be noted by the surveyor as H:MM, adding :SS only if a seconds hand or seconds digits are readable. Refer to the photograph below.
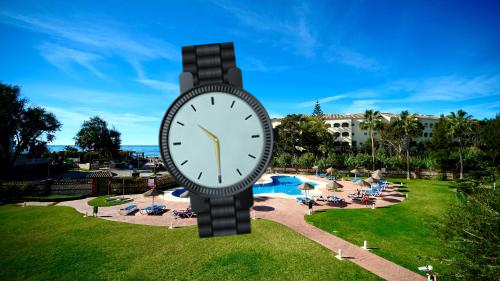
10:30
